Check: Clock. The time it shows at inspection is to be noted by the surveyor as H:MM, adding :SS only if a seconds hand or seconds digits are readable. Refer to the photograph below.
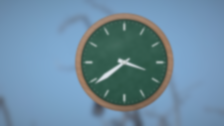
3:39
